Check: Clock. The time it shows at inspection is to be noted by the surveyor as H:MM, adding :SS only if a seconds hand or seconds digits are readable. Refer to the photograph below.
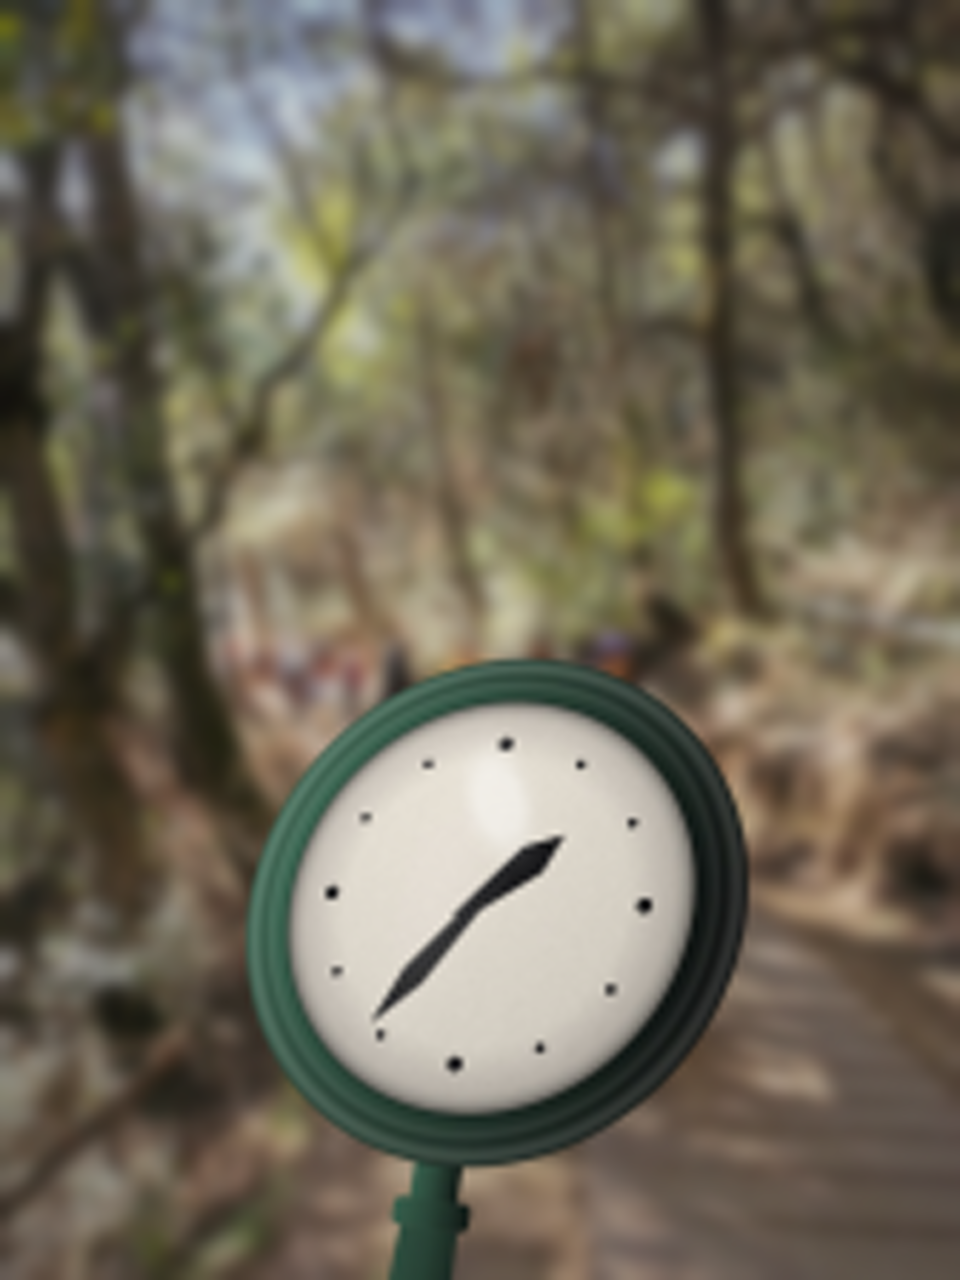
1:36
